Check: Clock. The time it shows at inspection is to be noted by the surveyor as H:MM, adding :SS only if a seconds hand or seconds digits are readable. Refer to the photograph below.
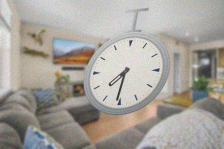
7:31
